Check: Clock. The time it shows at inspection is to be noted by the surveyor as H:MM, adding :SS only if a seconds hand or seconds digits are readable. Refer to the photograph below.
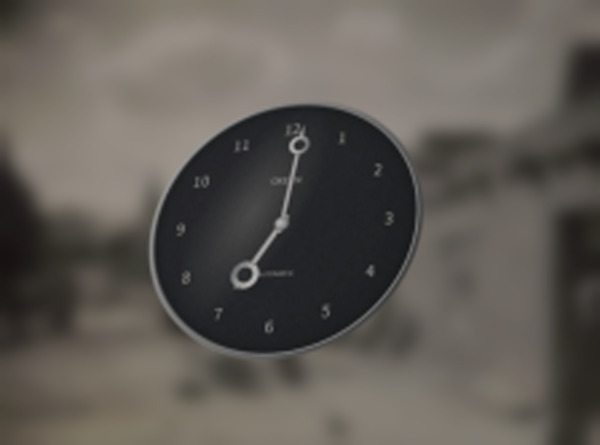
7:01
